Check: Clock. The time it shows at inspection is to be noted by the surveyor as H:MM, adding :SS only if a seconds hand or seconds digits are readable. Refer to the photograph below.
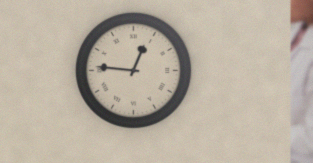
12:46
